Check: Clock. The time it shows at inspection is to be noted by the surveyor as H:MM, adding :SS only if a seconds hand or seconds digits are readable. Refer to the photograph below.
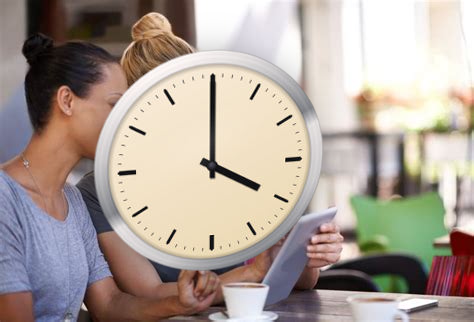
4:00
